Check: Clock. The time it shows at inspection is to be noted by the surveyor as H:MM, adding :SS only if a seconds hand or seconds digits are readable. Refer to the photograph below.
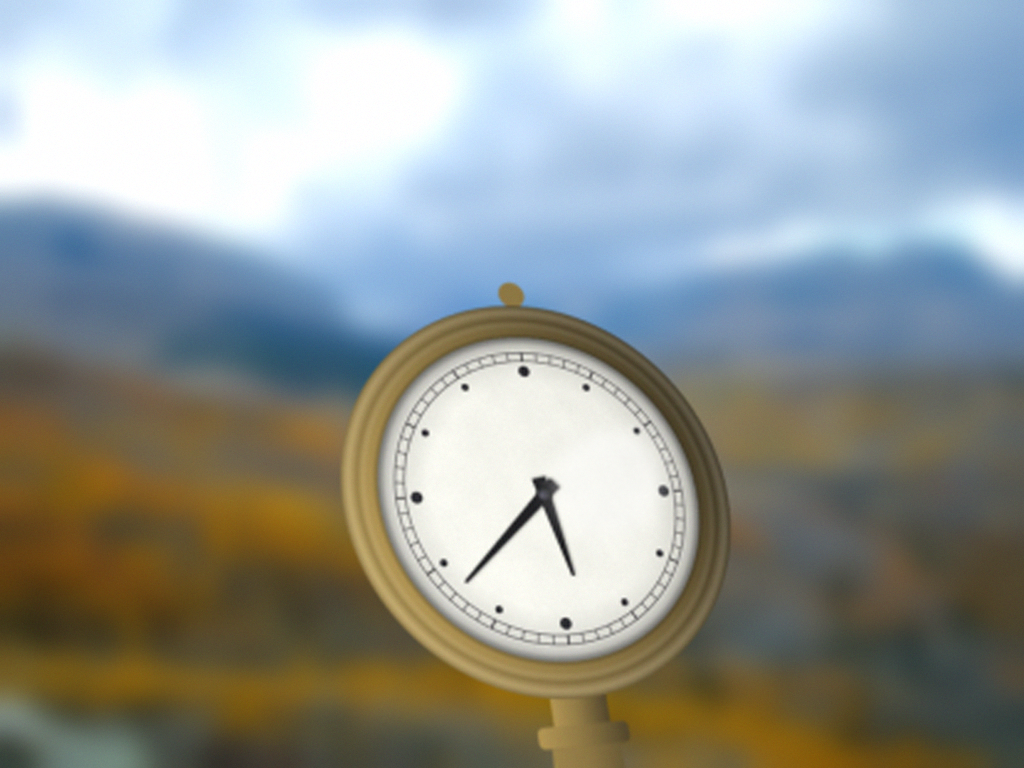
5:38
